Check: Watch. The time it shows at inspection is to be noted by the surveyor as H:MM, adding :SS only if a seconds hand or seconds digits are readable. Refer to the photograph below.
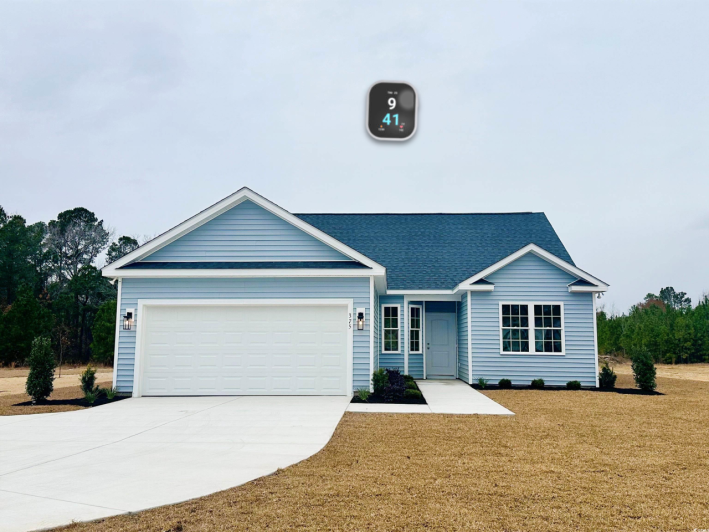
9:41
